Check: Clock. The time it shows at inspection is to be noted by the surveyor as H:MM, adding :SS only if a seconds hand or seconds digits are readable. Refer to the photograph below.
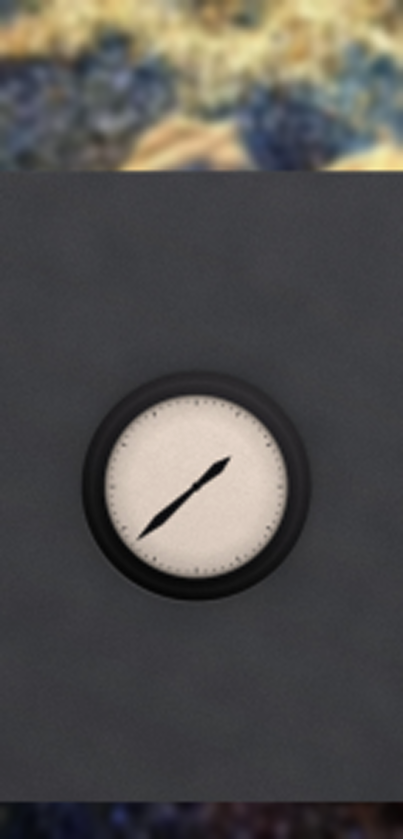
1:38
